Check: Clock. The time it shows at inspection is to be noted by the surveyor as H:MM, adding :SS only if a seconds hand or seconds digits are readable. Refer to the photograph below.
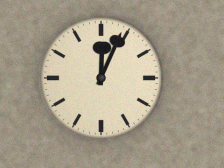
12:04
